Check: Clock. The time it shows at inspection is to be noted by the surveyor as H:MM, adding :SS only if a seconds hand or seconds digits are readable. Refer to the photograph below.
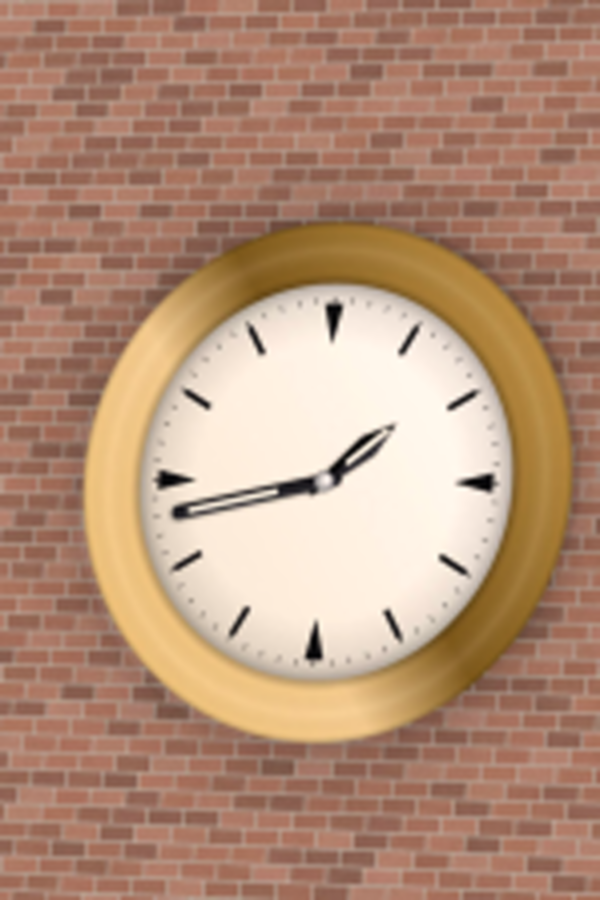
1:43
